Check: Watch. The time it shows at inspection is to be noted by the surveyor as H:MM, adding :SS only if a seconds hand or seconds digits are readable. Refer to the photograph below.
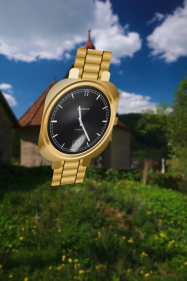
11:24
